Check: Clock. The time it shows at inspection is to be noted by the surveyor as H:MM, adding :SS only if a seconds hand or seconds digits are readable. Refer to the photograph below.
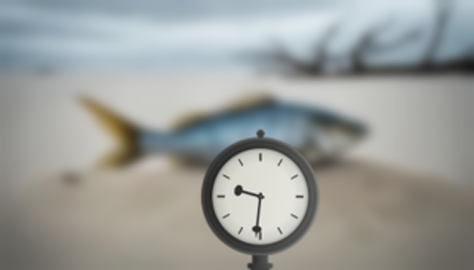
9:31
